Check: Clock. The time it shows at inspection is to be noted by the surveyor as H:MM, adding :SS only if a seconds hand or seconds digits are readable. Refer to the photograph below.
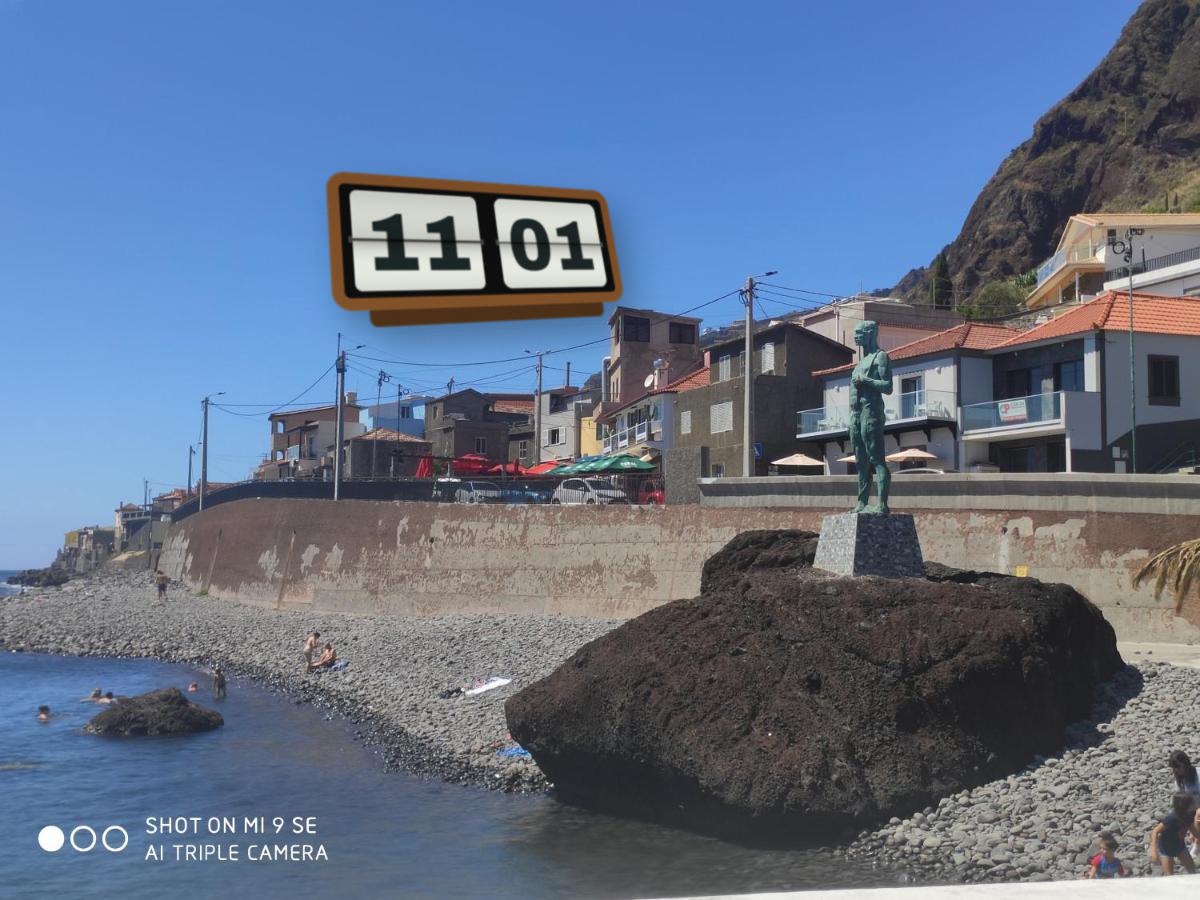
11:01
